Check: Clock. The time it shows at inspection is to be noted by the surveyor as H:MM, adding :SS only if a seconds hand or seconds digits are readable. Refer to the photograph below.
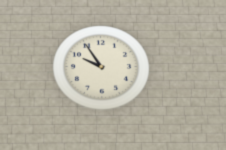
9:55
